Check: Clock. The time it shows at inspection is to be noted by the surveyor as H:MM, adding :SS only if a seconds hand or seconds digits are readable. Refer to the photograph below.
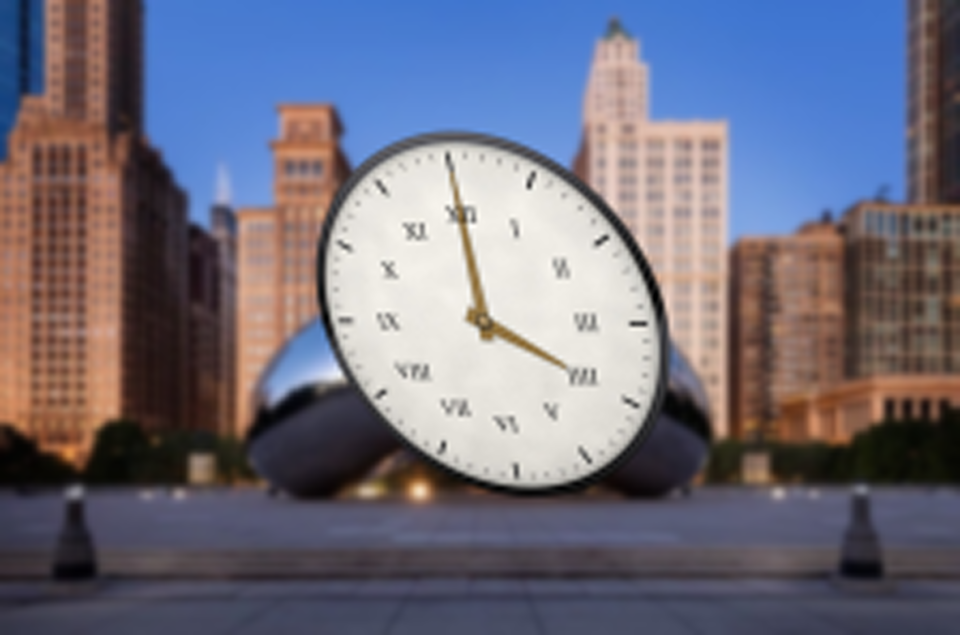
4:00
